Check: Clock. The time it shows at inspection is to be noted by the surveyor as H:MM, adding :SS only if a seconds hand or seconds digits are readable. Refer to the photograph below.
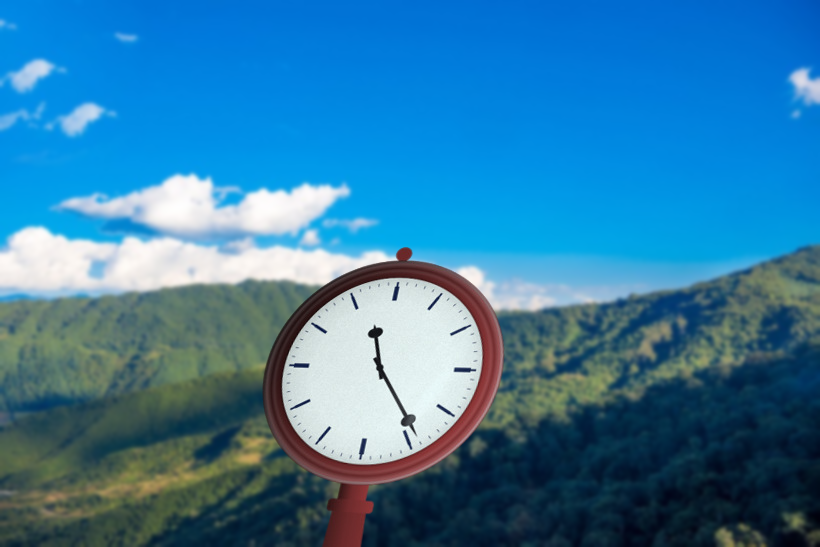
11:24
